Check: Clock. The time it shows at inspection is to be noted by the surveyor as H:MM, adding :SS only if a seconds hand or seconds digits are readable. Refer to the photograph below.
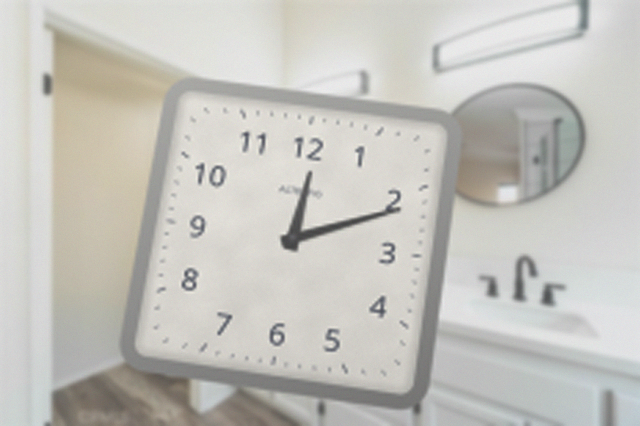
12:11
